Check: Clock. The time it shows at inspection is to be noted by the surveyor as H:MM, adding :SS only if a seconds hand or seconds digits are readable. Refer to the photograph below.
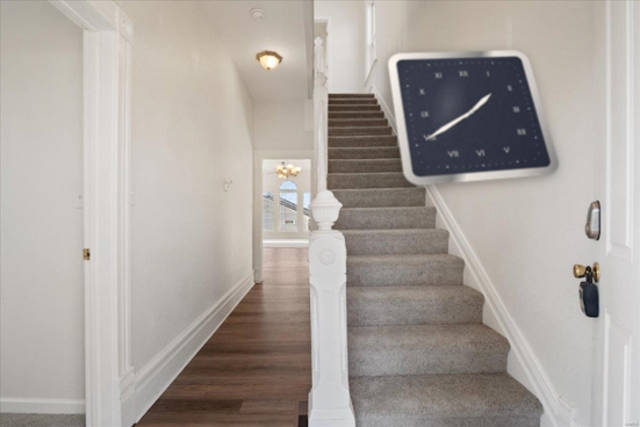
1:40
